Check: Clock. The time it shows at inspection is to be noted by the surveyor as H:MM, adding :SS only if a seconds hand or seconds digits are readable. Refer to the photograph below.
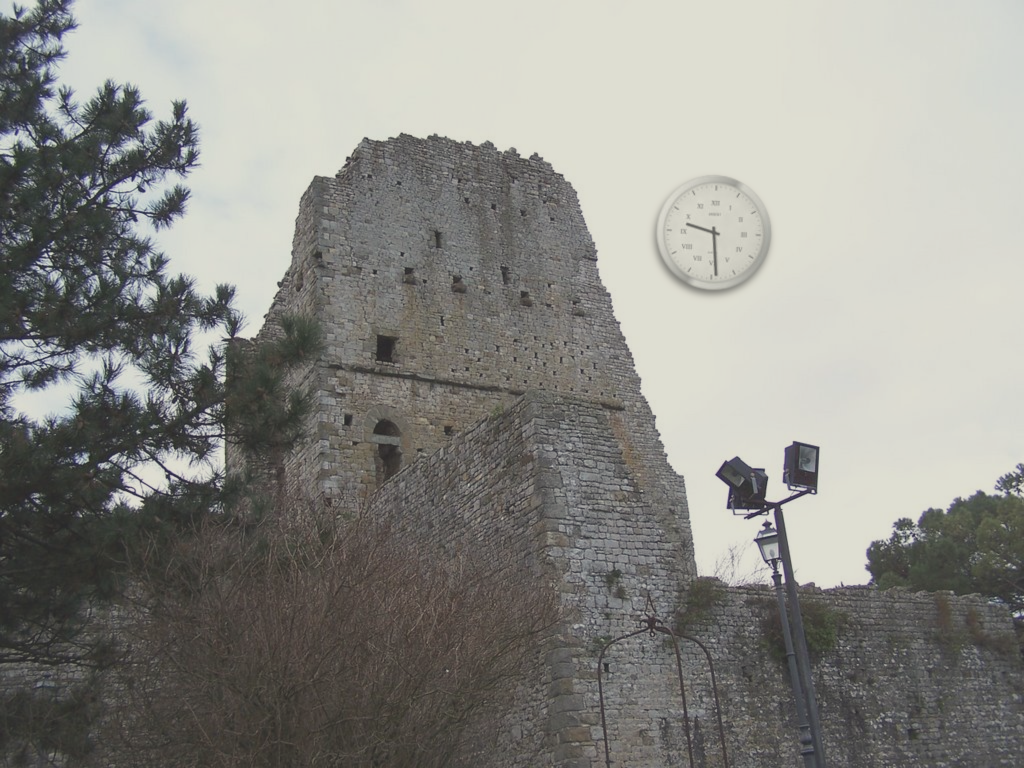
9:29
